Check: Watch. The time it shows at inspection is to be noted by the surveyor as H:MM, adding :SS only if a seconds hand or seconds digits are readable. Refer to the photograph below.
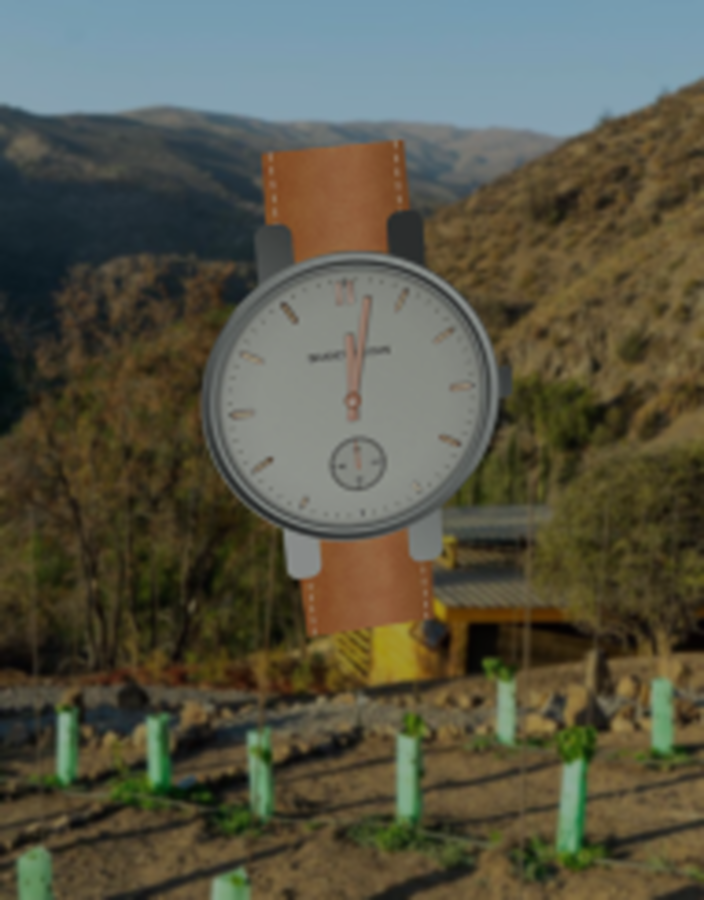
12:02
